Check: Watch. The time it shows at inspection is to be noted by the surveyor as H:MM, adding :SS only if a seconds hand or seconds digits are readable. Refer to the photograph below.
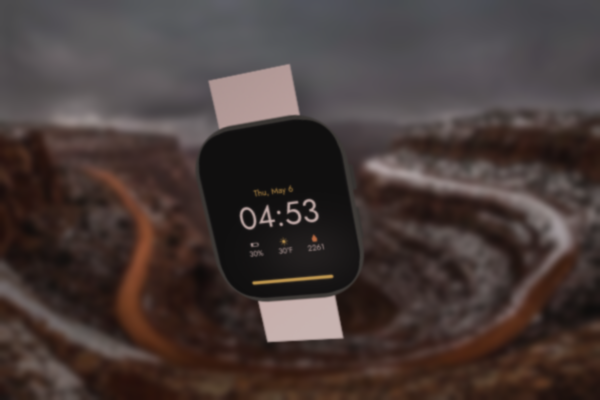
4:53
